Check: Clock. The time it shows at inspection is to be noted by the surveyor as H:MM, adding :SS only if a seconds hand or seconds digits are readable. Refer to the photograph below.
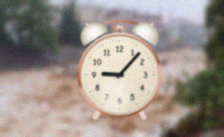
9:07
